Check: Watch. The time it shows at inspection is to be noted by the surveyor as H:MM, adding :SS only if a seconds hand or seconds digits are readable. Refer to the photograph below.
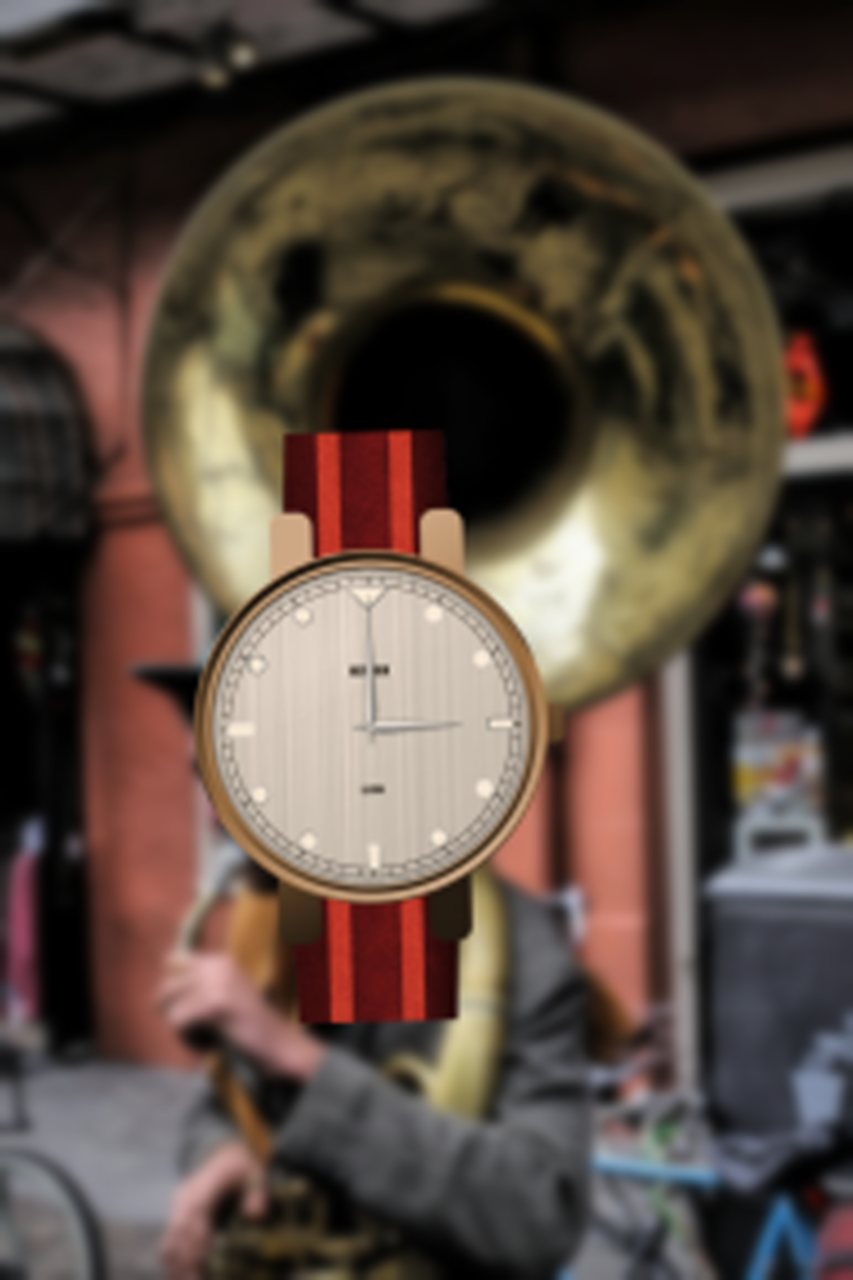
3:00
